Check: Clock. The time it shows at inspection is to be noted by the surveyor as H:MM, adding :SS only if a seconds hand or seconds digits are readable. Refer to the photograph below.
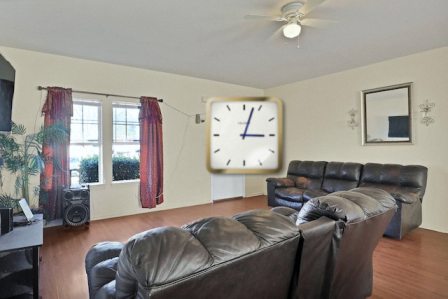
3:03
